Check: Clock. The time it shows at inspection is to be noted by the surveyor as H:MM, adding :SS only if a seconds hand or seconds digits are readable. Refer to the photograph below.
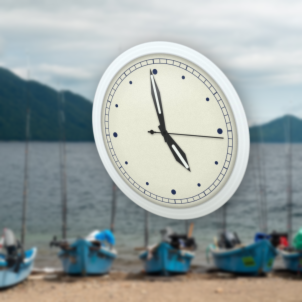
4:59:16
